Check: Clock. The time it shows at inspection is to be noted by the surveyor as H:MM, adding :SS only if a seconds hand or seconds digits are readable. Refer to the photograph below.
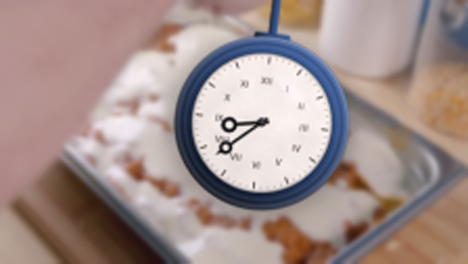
8:38
